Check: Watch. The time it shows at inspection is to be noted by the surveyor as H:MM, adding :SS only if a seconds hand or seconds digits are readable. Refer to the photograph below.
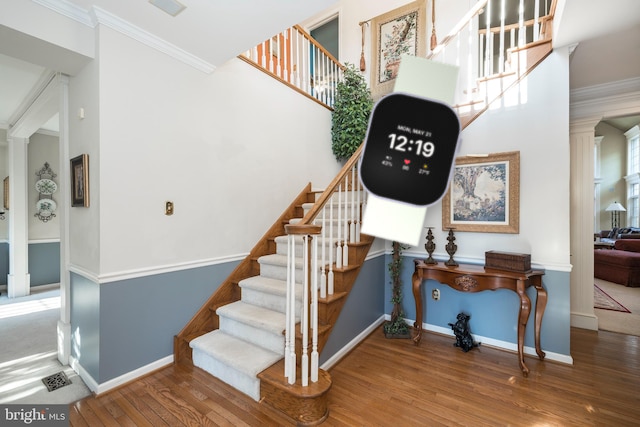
12:19
